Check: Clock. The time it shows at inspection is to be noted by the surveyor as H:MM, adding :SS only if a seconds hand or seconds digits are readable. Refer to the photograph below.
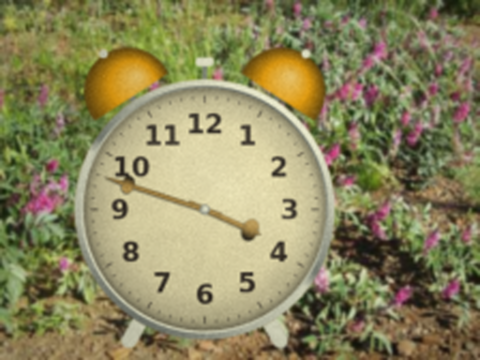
3:48
